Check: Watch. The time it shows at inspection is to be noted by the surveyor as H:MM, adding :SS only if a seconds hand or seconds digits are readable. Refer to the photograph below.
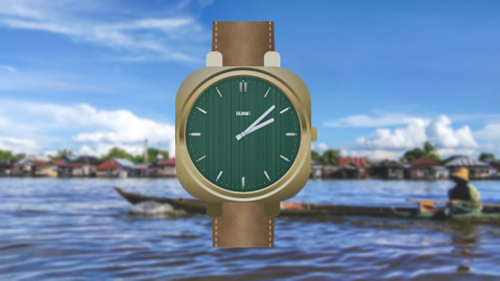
2:08
